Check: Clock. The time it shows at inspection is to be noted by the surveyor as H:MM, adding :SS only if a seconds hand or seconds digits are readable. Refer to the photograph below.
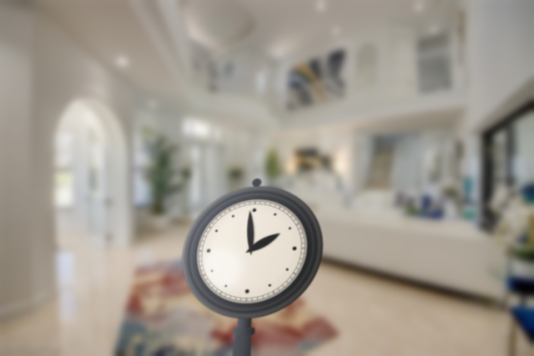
1:59
